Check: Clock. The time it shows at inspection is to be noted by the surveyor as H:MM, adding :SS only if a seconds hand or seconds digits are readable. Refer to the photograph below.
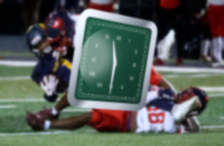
11:30
